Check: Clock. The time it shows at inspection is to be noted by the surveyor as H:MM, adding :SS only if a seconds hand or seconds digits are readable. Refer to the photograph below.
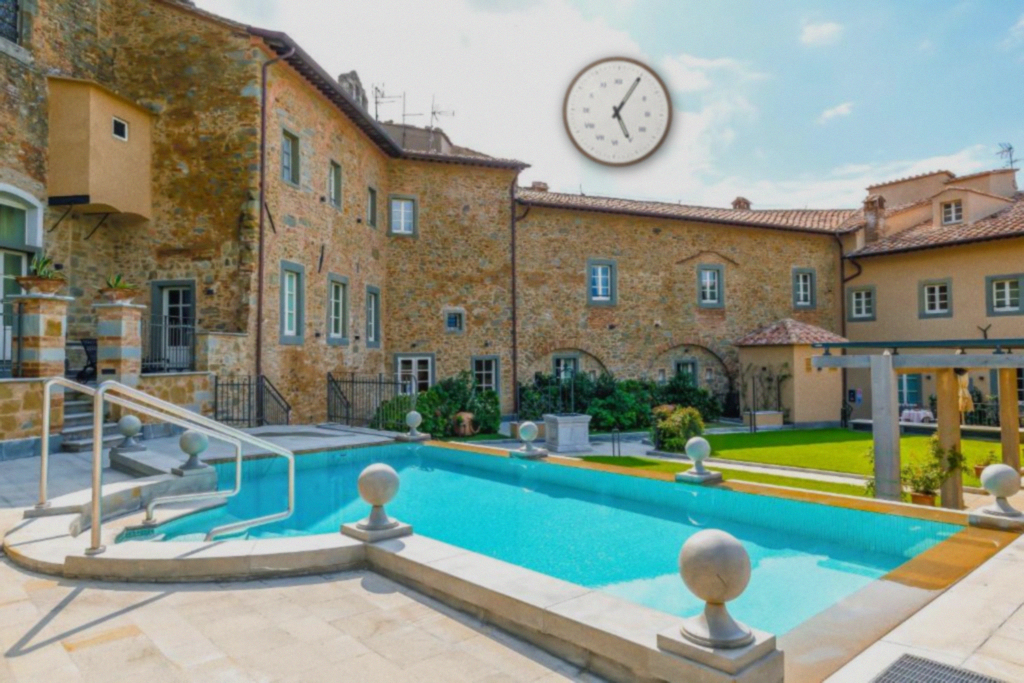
5:05
